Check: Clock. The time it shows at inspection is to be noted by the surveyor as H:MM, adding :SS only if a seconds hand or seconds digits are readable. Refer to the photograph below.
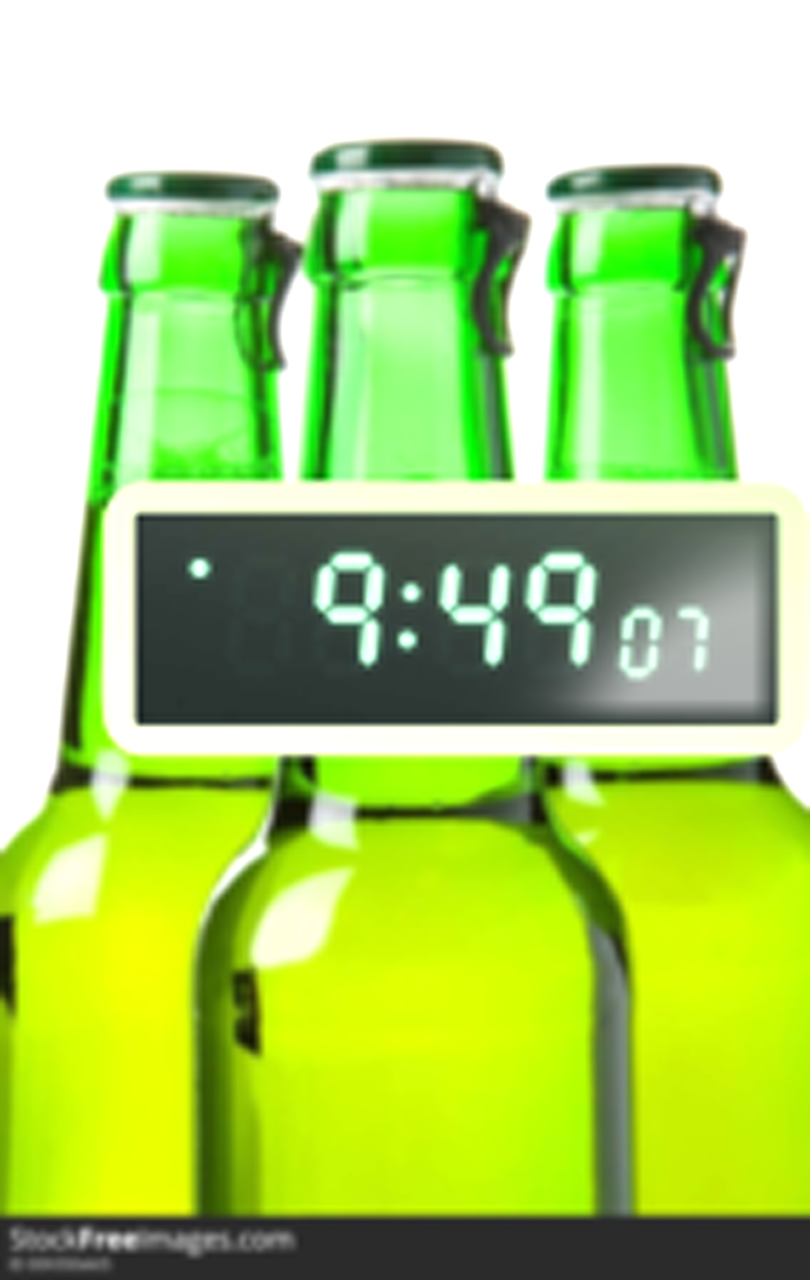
9:49:07
